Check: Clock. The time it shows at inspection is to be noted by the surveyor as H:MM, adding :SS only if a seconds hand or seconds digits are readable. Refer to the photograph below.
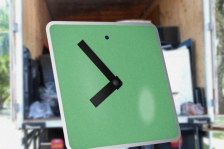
7:54
